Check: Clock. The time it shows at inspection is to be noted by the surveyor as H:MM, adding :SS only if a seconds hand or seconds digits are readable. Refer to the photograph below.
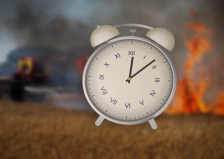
12:08
